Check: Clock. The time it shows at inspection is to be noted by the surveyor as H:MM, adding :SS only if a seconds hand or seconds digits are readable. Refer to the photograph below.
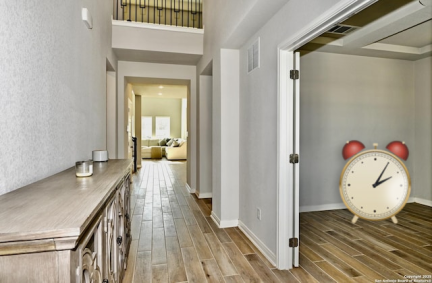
2:05
